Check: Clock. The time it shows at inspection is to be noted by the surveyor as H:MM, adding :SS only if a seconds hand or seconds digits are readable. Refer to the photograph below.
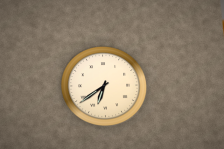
6:39
